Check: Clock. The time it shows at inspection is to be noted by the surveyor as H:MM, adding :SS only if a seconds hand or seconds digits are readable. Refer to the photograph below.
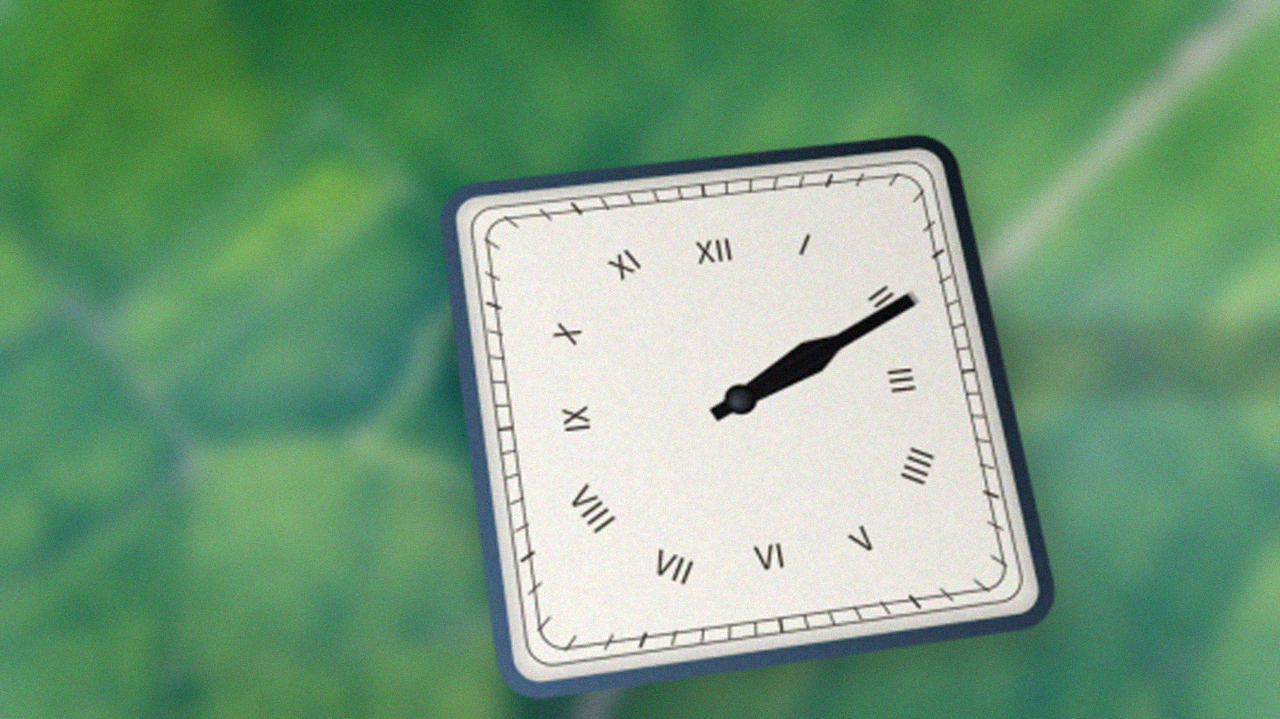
2:11
